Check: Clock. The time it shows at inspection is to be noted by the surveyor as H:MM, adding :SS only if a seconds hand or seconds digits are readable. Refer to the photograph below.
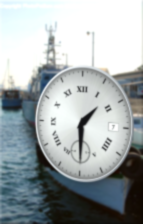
1:30
